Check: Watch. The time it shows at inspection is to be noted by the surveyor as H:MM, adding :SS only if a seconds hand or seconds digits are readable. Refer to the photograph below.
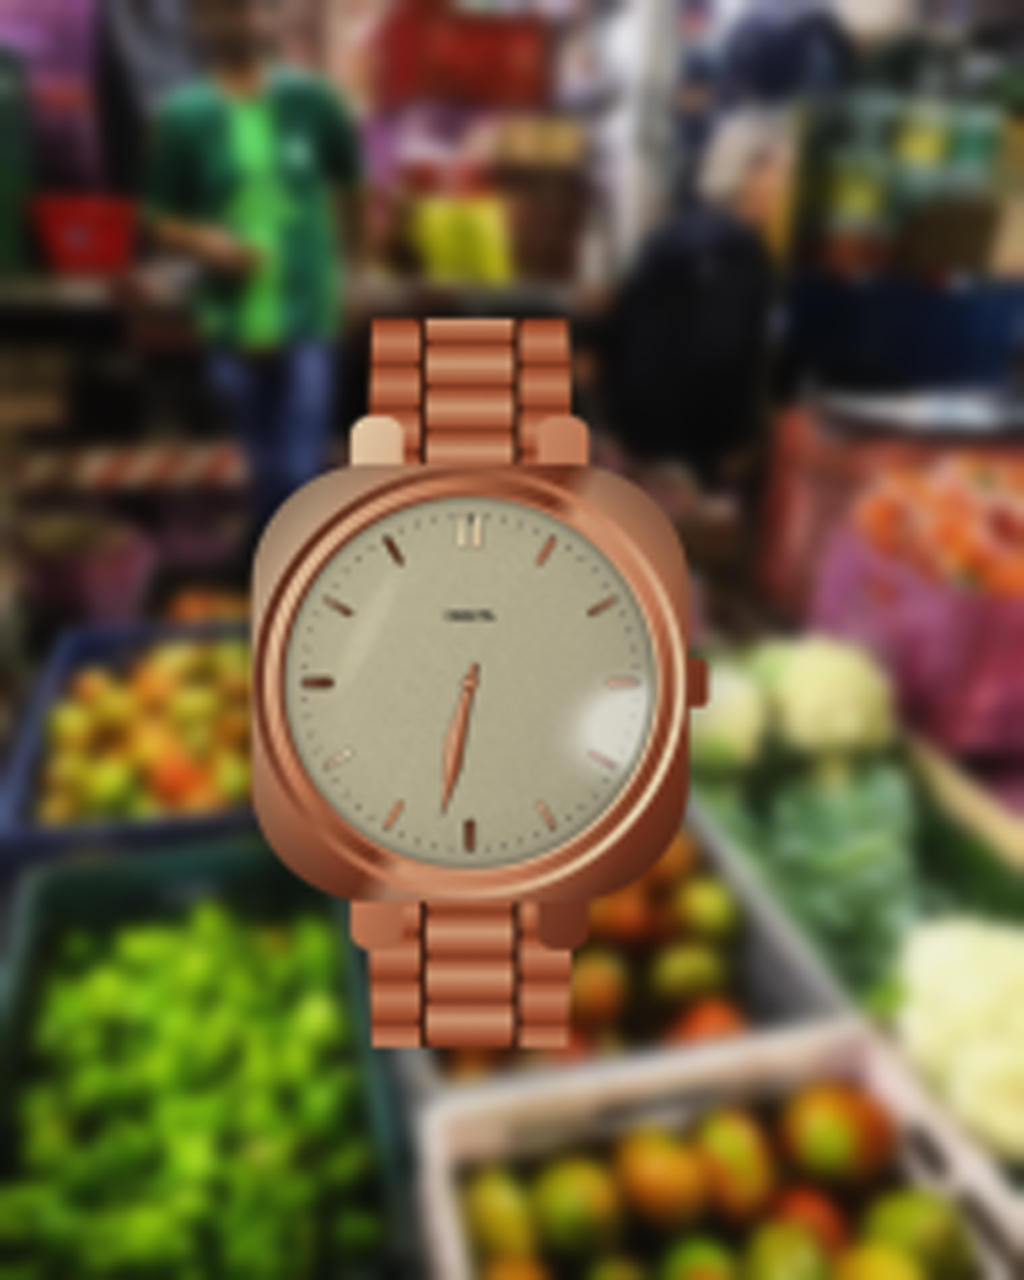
6:32
